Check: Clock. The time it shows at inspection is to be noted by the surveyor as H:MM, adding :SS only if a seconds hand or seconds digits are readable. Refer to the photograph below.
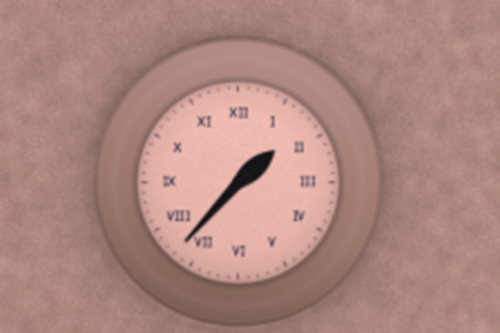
1:37
